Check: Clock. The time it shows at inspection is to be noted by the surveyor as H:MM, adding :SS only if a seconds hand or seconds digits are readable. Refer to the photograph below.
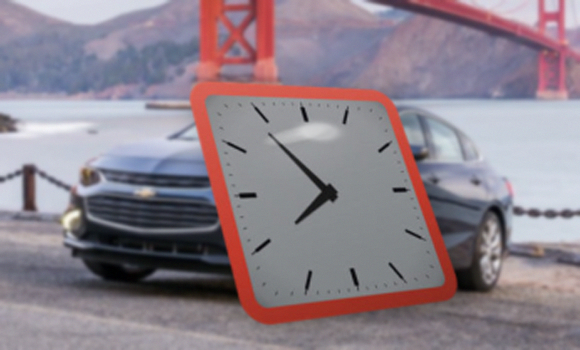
7:54
